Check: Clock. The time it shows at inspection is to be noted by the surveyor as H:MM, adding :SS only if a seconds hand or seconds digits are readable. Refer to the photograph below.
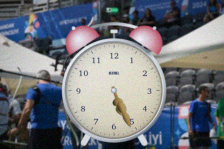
5:26
